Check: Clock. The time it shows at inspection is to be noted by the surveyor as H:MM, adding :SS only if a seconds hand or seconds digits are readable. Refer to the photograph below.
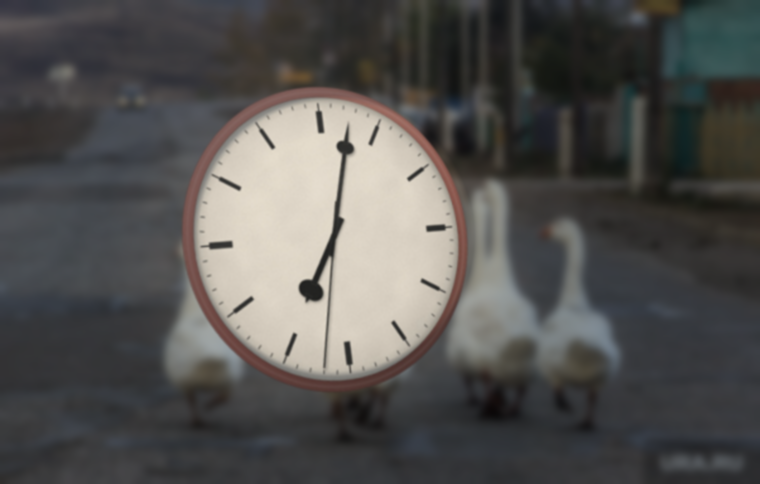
7:02:32
